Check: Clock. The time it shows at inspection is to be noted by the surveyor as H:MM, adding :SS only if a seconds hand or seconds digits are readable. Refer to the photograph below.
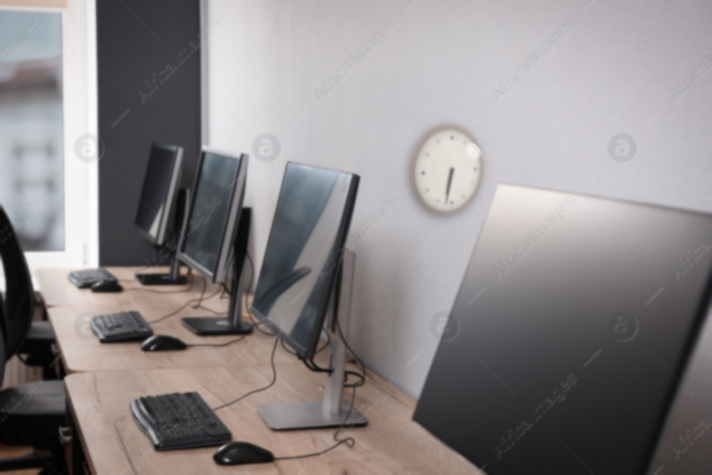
6:32
